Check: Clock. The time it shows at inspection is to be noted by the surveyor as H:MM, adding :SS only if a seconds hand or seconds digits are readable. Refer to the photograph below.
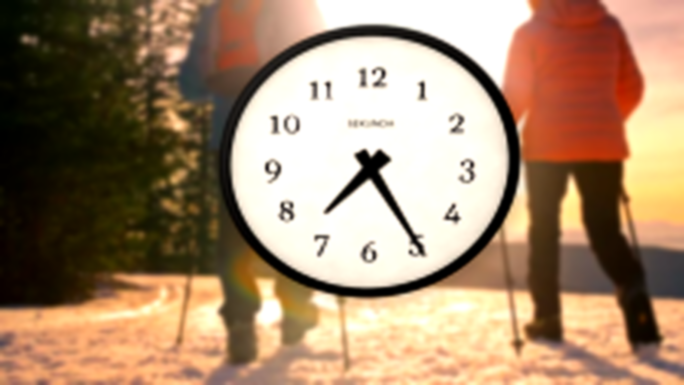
7:25
